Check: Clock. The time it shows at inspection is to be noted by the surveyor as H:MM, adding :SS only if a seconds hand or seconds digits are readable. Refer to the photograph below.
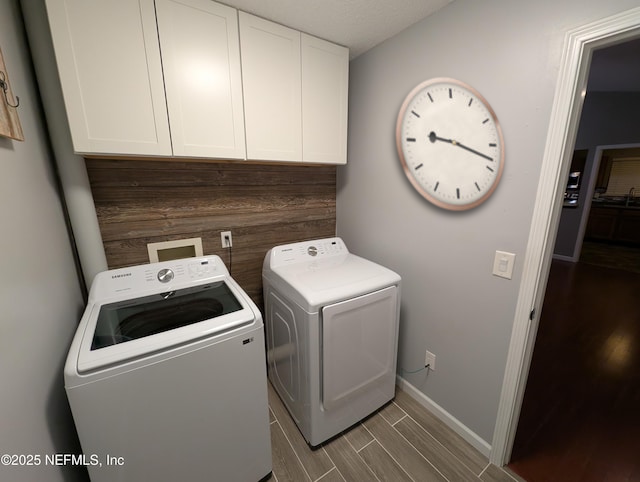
9:18
